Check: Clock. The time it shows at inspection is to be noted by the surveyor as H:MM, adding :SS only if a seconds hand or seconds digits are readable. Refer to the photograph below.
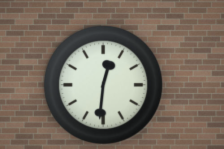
12:31
